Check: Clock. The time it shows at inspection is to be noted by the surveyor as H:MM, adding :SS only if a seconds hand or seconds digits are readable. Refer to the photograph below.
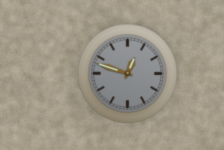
12:48
